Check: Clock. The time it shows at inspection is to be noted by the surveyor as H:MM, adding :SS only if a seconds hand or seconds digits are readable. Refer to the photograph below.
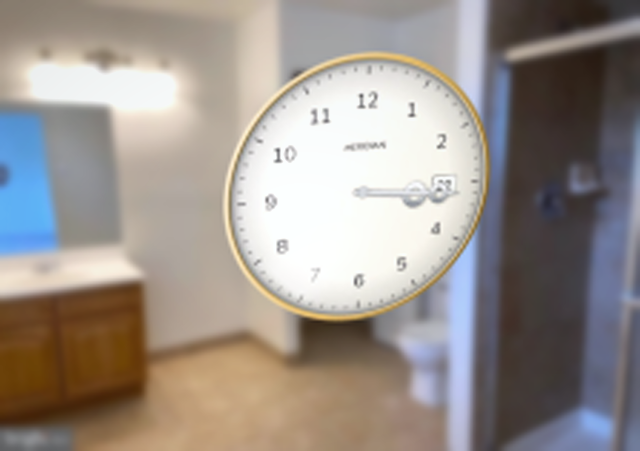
3:16
